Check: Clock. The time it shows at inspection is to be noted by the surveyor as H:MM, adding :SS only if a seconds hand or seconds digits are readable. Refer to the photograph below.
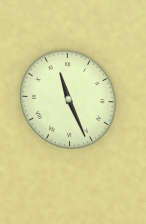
11:26
